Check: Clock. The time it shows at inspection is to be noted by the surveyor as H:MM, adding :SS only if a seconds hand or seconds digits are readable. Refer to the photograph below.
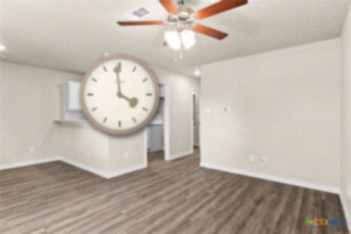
3:59
